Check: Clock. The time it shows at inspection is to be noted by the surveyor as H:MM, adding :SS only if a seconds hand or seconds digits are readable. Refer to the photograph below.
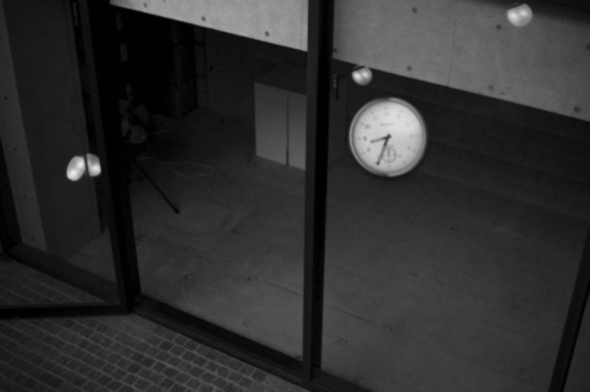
8:34
